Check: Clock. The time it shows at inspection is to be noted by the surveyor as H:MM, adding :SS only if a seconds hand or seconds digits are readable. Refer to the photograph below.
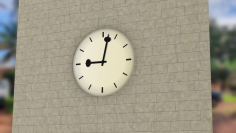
9:02
